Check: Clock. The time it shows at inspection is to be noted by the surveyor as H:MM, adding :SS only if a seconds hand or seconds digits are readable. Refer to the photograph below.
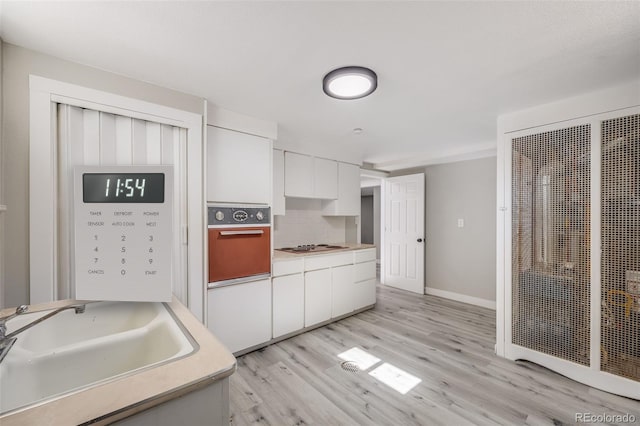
11:54
